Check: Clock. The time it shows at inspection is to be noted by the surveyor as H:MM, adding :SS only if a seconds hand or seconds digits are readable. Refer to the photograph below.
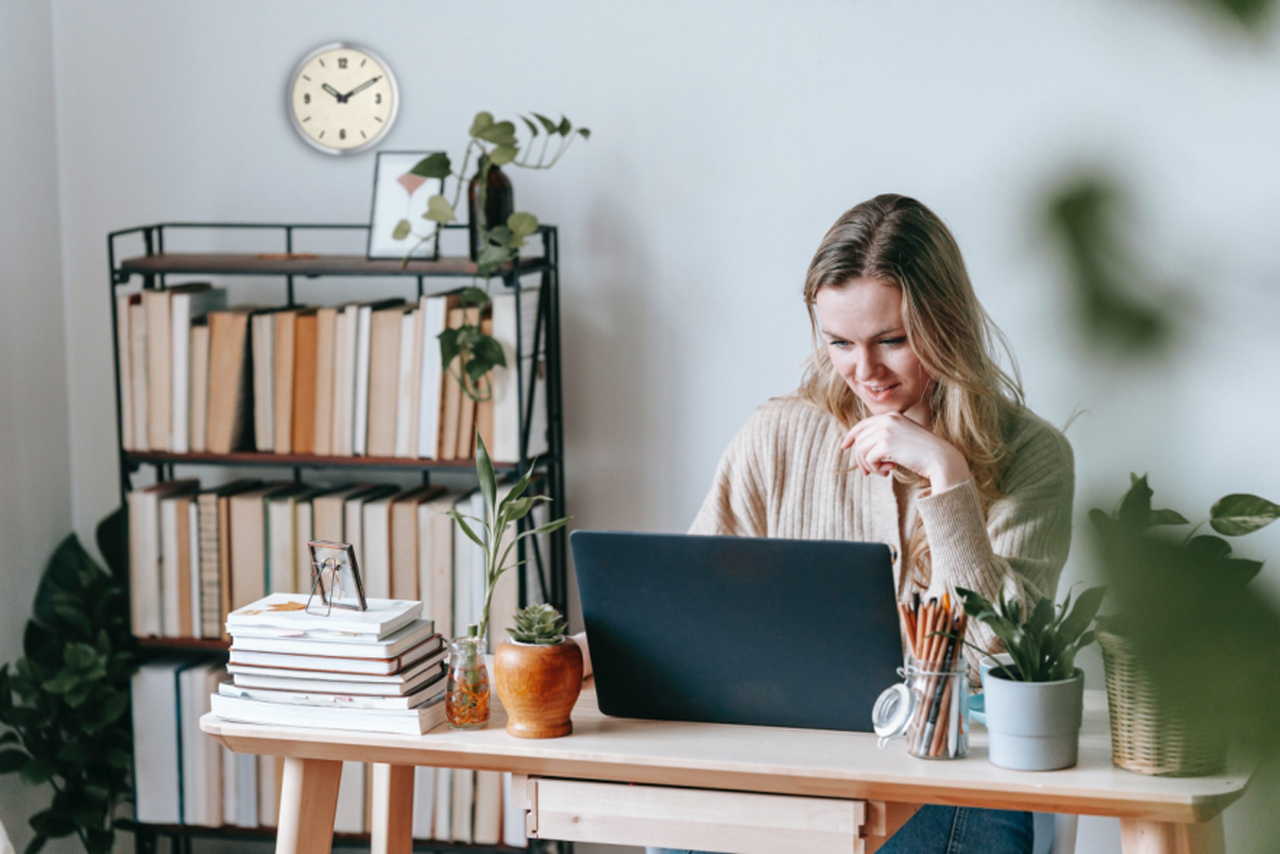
10:10
